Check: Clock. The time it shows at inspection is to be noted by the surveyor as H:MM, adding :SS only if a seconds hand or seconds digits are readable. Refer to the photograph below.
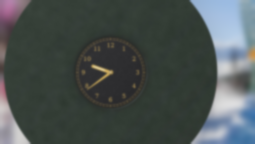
9:39
